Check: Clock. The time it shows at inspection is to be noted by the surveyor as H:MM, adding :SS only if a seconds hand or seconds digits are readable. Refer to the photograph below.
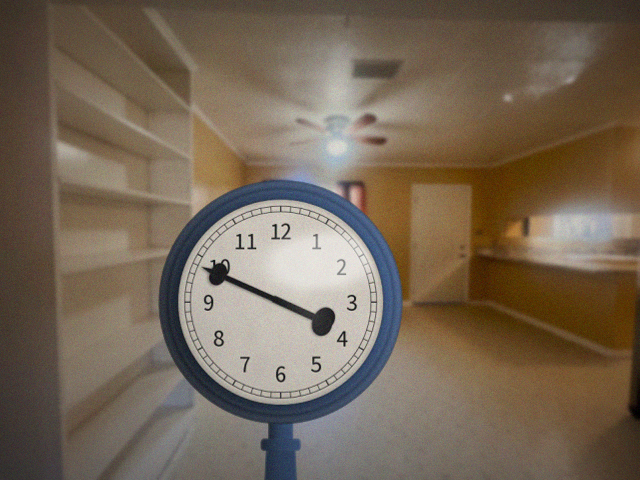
3:49
